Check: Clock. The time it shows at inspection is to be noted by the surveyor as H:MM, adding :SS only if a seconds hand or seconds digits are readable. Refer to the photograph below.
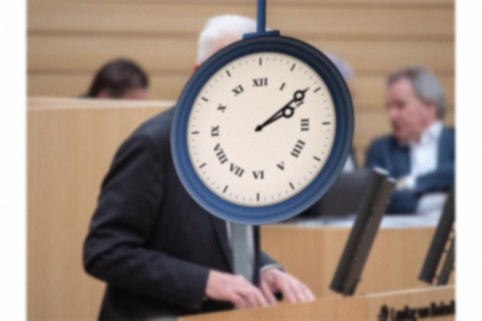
2:09
